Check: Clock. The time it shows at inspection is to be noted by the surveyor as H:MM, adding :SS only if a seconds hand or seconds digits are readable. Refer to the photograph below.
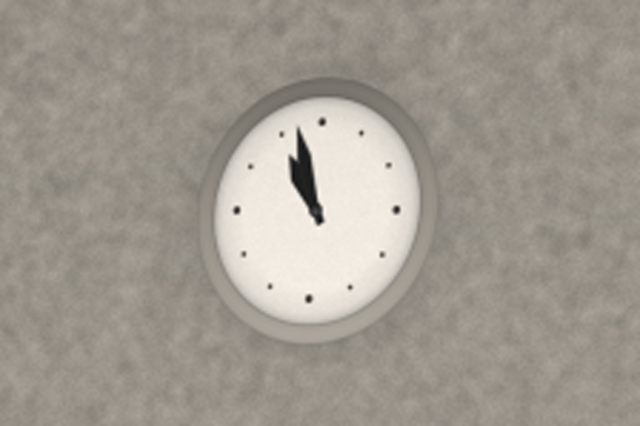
10:57
